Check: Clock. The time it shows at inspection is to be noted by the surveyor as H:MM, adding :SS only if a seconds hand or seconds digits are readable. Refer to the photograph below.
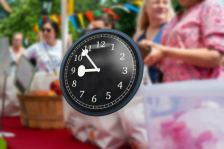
8:53
